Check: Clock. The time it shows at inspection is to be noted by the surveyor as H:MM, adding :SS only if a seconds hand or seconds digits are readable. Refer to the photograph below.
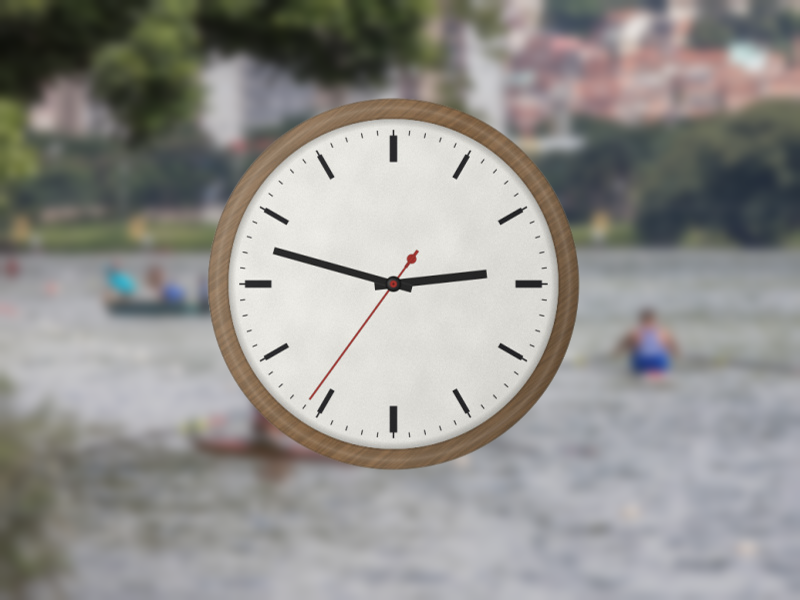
2:47:36
